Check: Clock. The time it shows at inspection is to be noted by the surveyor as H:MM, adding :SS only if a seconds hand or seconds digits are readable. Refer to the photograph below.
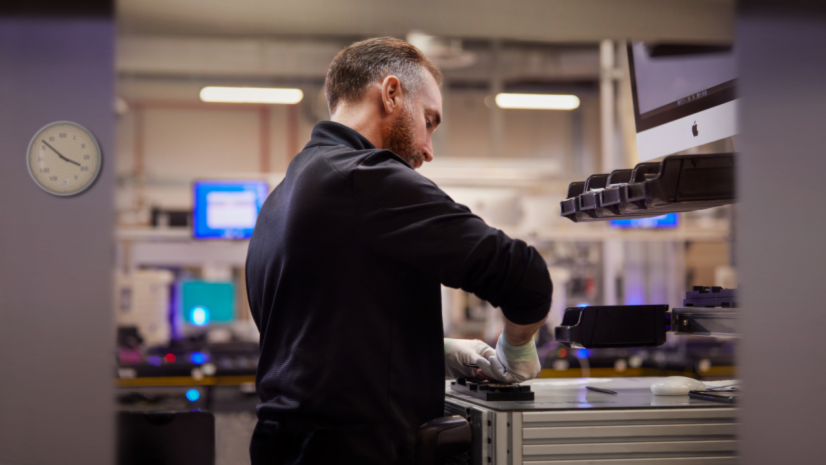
3:52
